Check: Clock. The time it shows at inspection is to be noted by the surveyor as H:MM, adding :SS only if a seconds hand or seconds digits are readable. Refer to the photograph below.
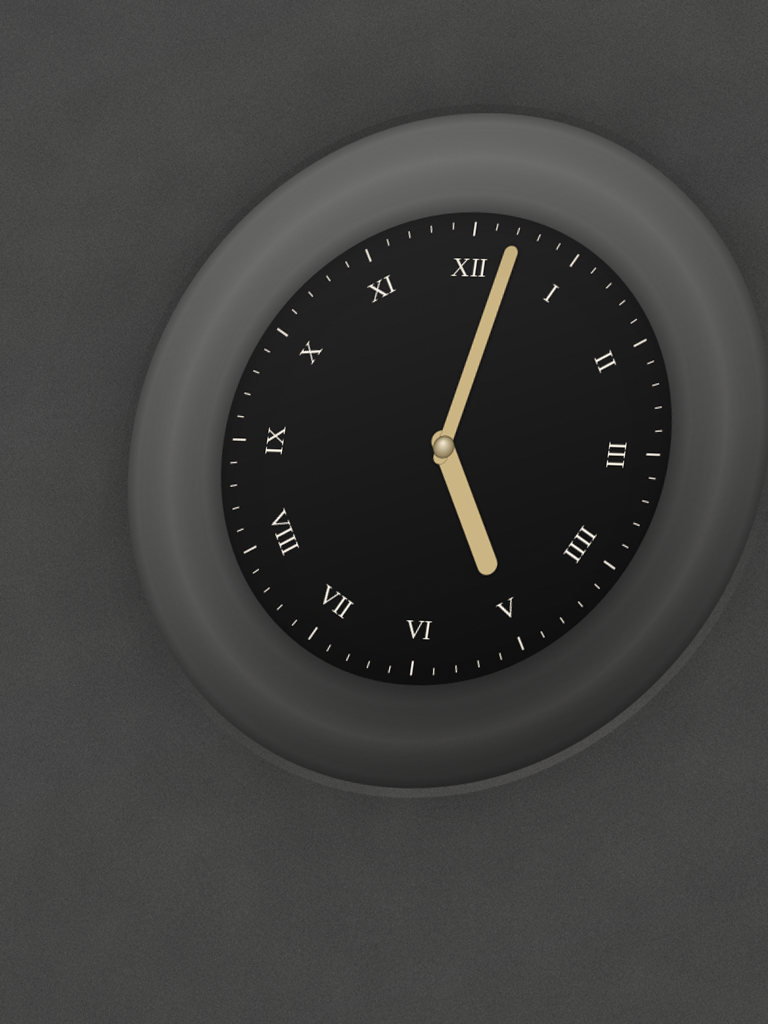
5:02
